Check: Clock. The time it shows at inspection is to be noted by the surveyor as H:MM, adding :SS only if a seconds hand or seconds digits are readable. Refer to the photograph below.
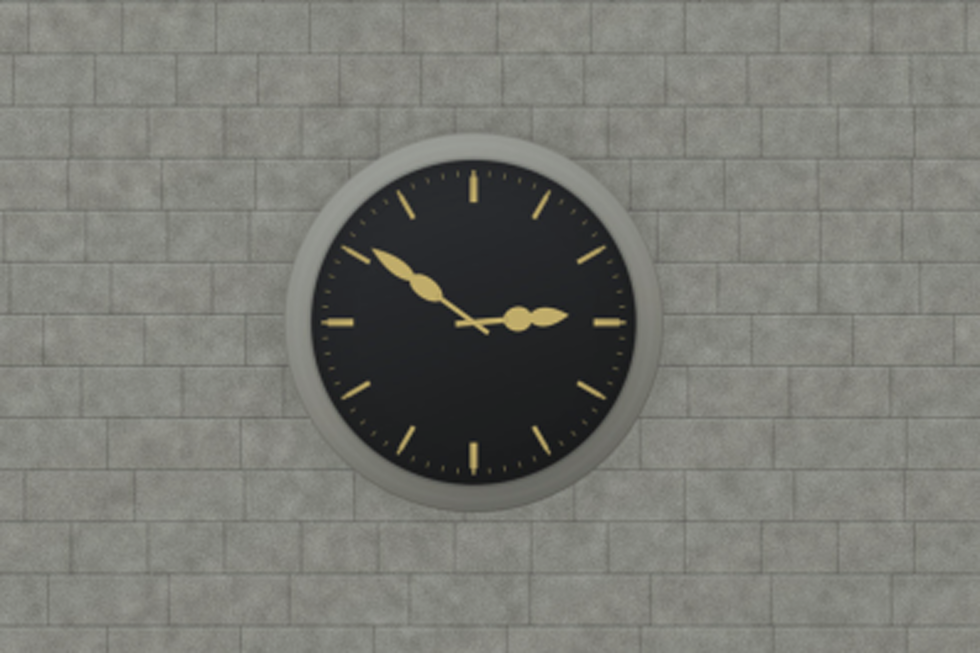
2:51
